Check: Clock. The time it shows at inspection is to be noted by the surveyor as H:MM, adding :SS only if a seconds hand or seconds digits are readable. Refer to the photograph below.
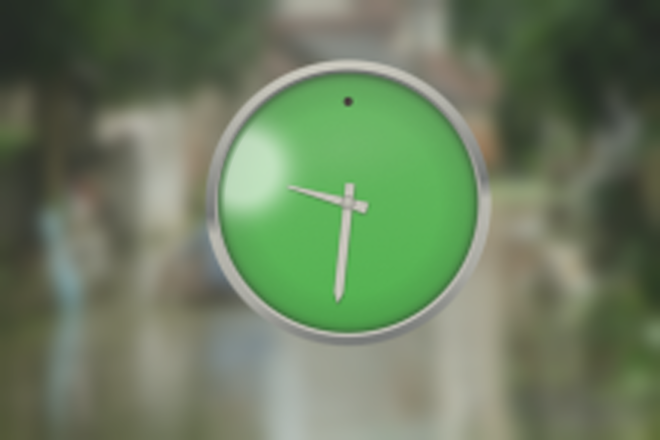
9:31
